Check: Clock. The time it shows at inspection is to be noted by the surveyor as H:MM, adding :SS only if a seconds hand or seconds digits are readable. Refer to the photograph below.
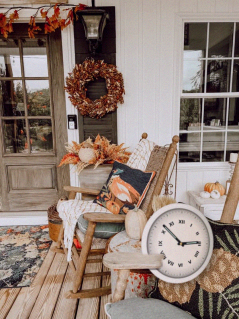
2:52
